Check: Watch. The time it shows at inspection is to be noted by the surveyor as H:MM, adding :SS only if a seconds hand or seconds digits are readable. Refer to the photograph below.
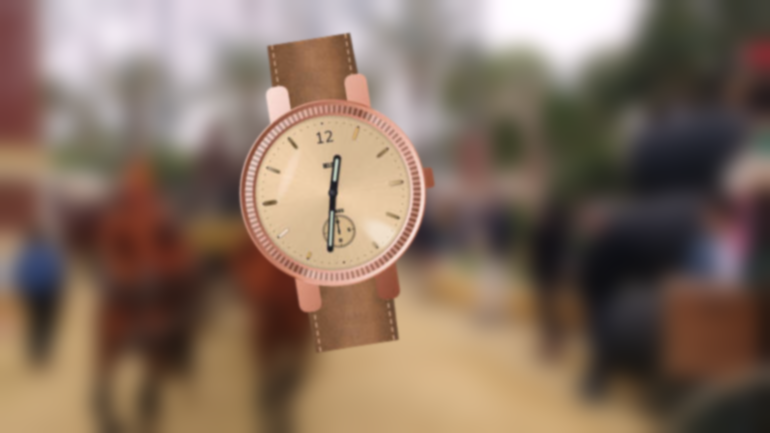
12:32
